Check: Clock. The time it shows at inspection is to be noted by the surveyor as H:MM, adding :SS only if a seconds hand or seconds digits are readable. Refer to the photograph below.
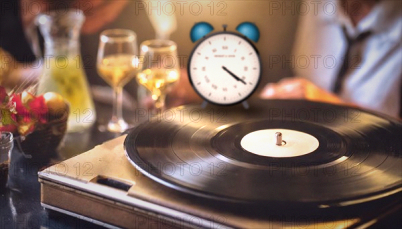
4:21
